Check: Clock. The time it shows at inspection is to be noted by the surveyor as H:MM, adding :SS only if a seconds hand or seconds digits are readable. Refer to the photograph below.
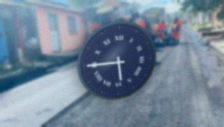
5:45
